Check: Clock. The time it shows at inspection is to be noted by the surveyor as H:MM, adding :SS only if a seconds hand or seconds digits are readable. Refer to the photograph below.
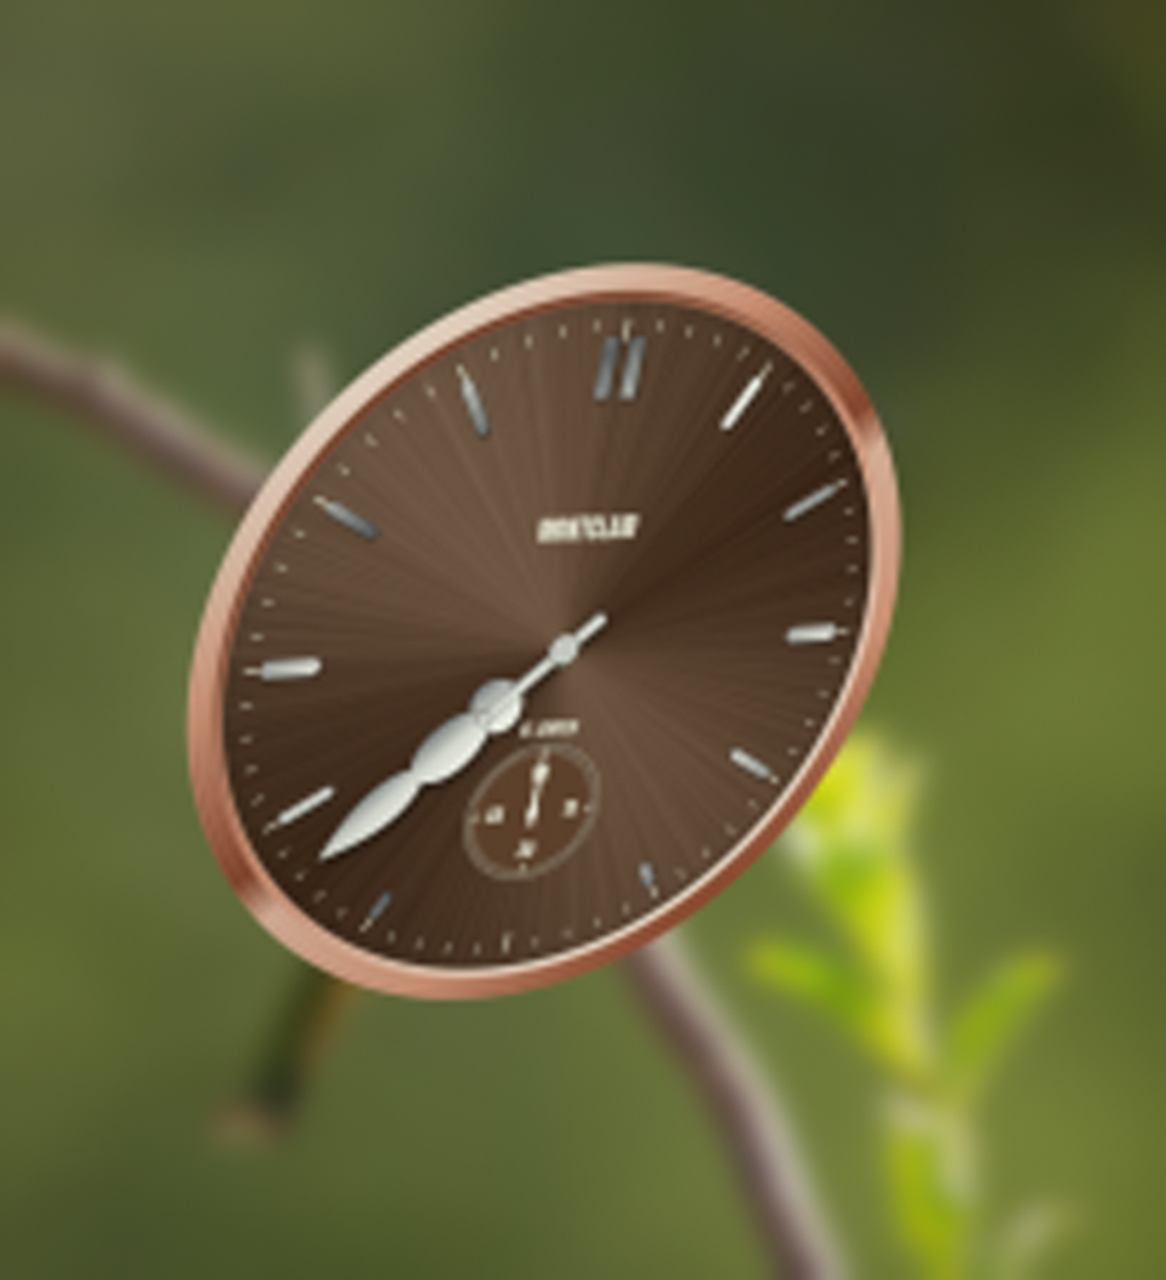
7:38
